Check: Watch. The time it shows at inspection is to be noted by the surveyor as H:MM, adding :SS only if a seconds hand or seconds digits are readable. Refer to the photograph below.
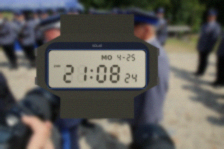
21:08:24
